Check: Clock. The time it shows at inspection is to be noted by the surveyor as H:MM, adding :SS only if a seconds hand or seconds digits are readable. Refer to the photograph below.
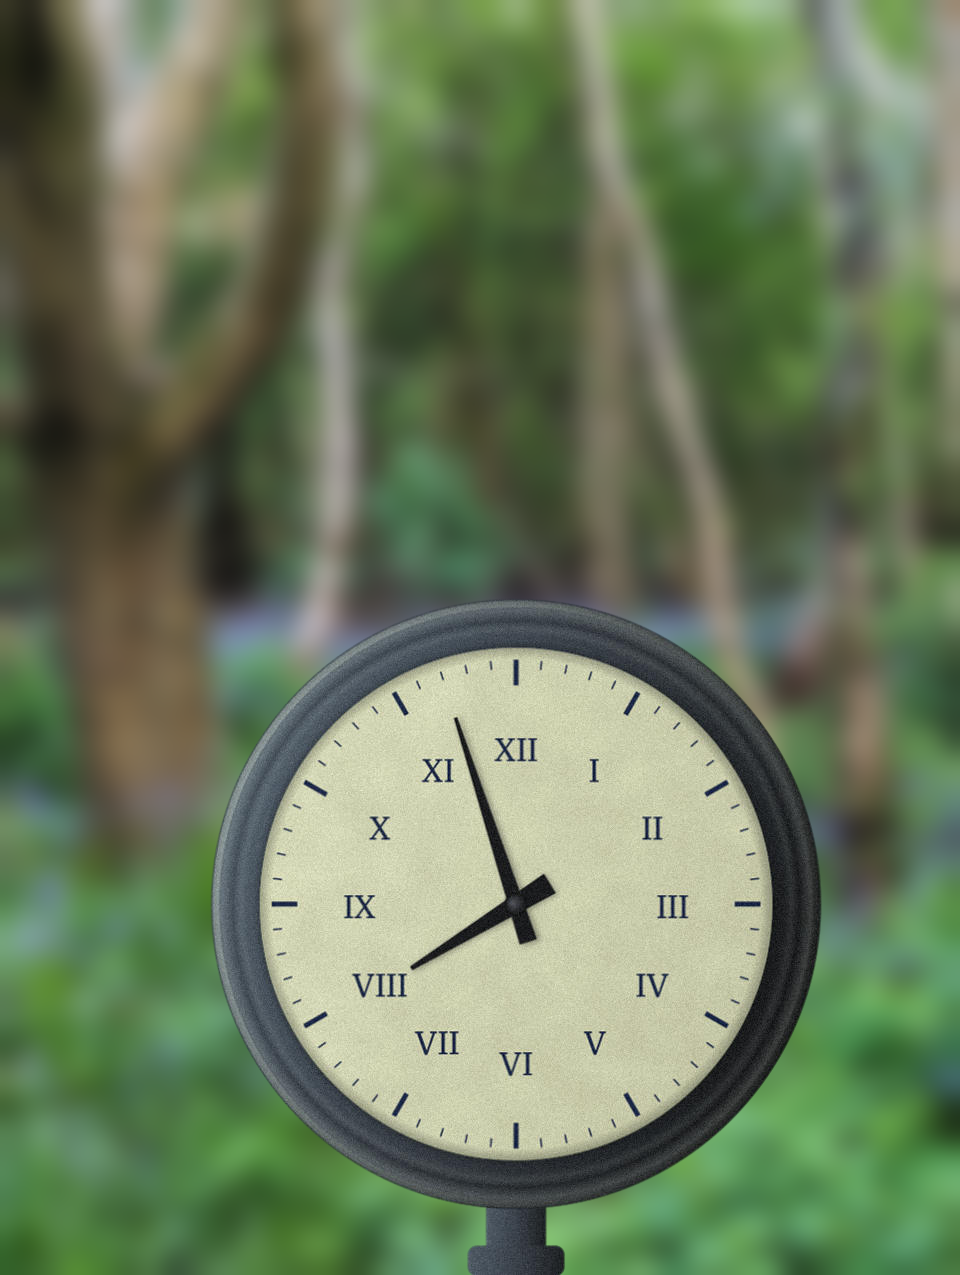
7:57
